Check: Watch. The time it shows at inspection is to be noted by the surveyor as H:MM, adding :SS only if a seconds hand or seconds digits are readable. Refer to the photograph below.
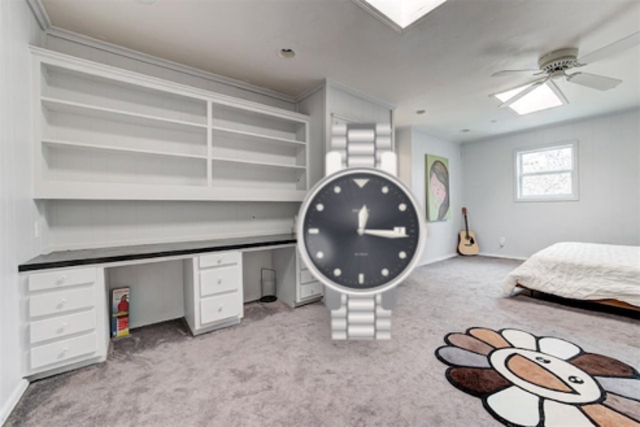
12:16
